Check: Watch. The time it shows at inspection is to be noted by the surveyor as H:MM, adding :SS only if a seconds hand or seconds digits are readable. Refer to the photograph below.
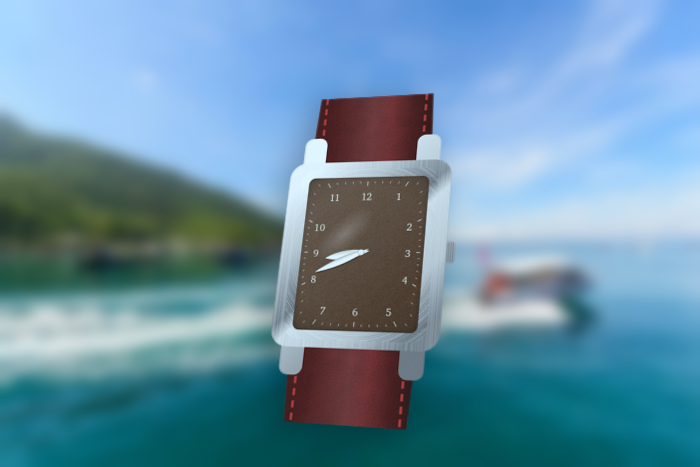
8:41
